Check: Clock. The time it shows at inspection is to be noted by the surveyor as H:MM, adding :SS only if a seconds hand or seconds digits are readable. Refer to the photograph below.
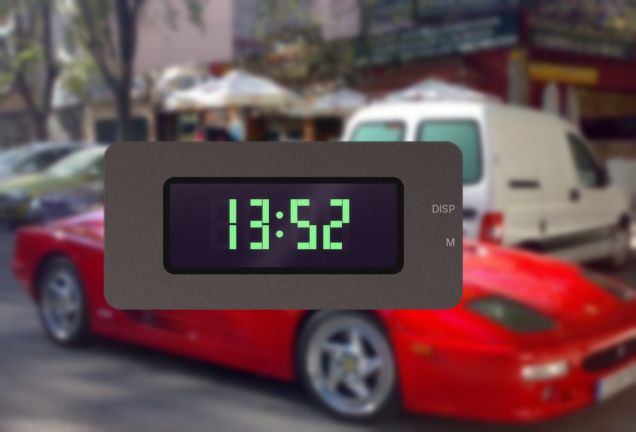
13:52
